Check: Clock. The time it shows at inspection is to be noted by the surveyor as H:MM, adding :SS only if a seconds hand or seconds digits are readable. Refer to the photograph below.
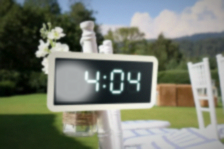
4:04
